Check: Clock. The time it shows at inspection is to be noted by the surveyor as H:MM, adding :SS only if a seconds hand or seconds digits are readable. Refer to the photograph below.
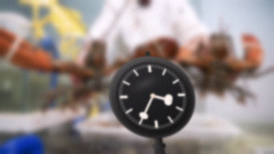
3:35
